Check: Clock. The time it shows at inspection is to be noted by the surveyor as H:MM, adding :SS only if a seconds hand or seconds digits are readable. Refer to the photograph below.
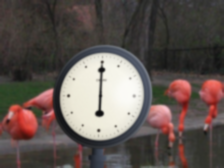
6:00
